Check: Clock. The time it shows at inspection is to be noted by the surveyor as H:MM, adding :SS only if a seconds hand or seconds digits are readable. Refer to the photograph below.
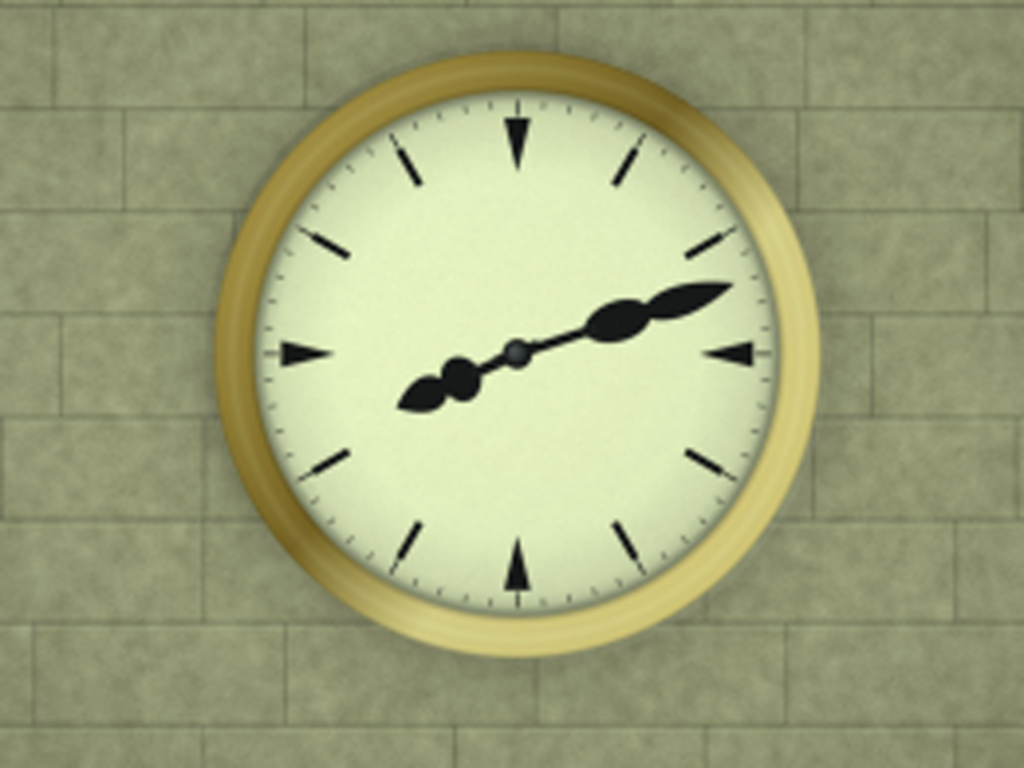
8:12
